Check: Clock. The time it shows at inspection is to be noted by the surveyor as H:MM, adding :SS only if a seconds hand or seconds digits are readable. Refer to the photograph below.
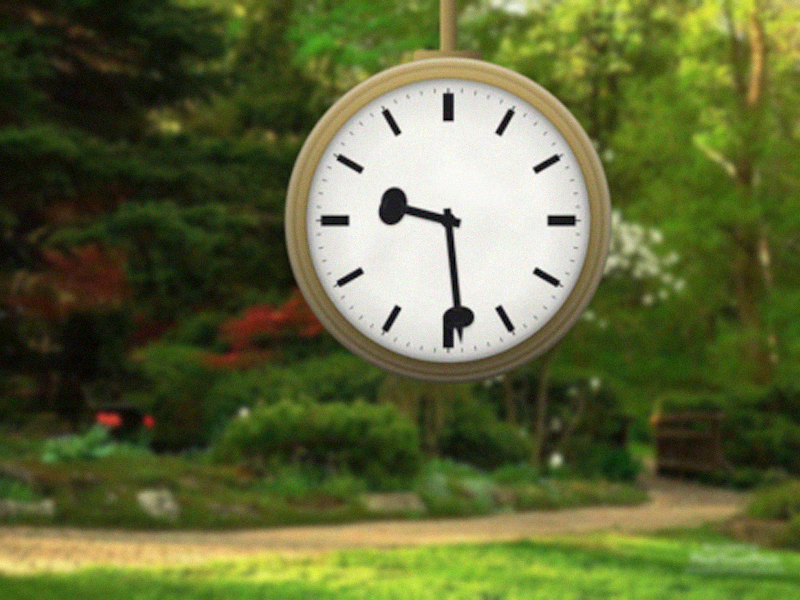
9:29
